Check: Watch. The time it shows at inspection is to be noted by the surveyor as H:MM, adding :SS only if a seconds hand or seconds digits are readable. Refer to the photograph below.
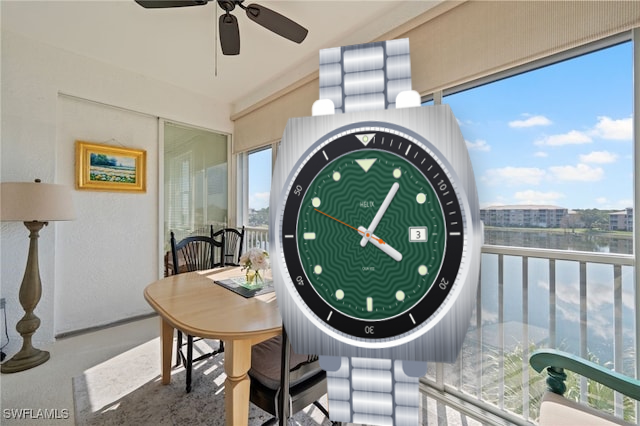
4:05:49
